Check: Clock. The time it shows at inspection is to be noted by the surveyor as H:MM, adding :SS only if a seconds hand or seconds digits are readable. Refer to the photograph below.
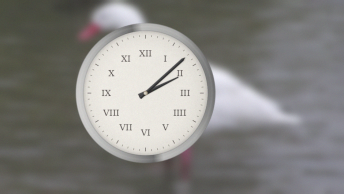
2:08
